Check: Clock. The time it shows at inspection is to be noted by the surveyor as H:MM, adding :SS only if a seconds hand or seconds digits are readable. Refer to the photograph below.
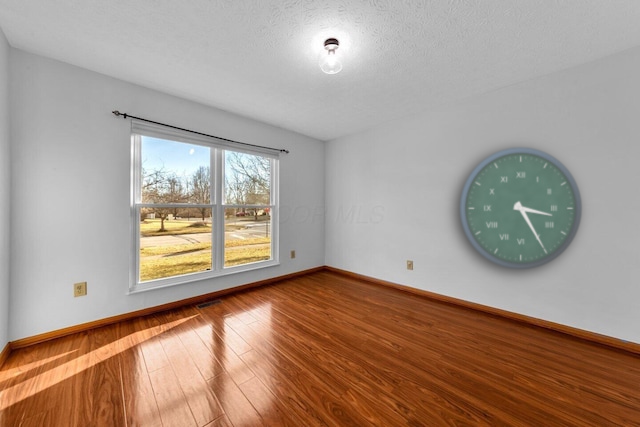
3:25
